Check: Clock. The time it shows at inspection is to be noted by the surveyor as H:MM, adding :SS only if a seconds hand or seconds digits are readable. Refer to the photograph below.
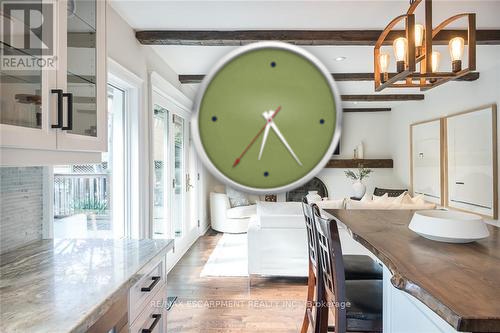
6:23:36
